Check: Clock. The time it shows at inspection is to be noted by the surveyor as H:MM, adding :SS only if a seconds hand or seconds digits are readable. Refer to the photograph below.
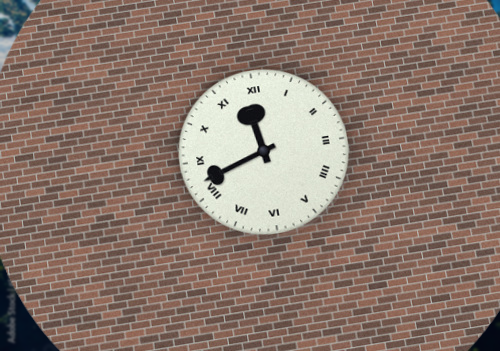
11:42
